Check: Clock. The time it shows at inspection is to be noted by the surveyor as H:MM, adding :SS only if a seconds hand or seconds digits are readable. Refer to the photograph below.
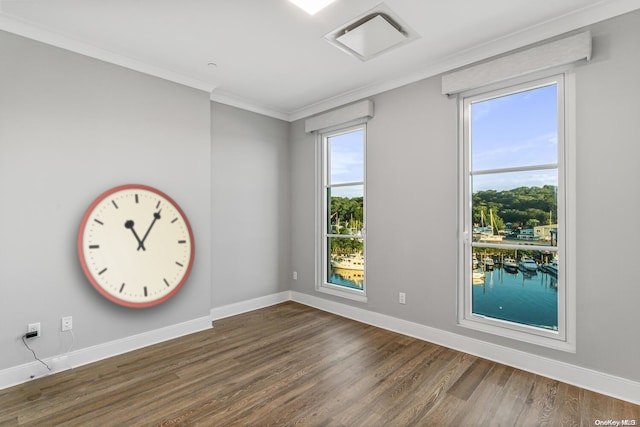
11:06
